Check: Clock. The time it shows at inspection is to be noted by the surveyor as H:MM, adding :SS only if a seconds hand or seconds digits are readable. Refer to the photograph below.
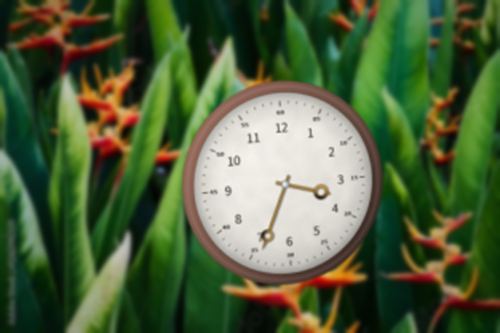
3:34
